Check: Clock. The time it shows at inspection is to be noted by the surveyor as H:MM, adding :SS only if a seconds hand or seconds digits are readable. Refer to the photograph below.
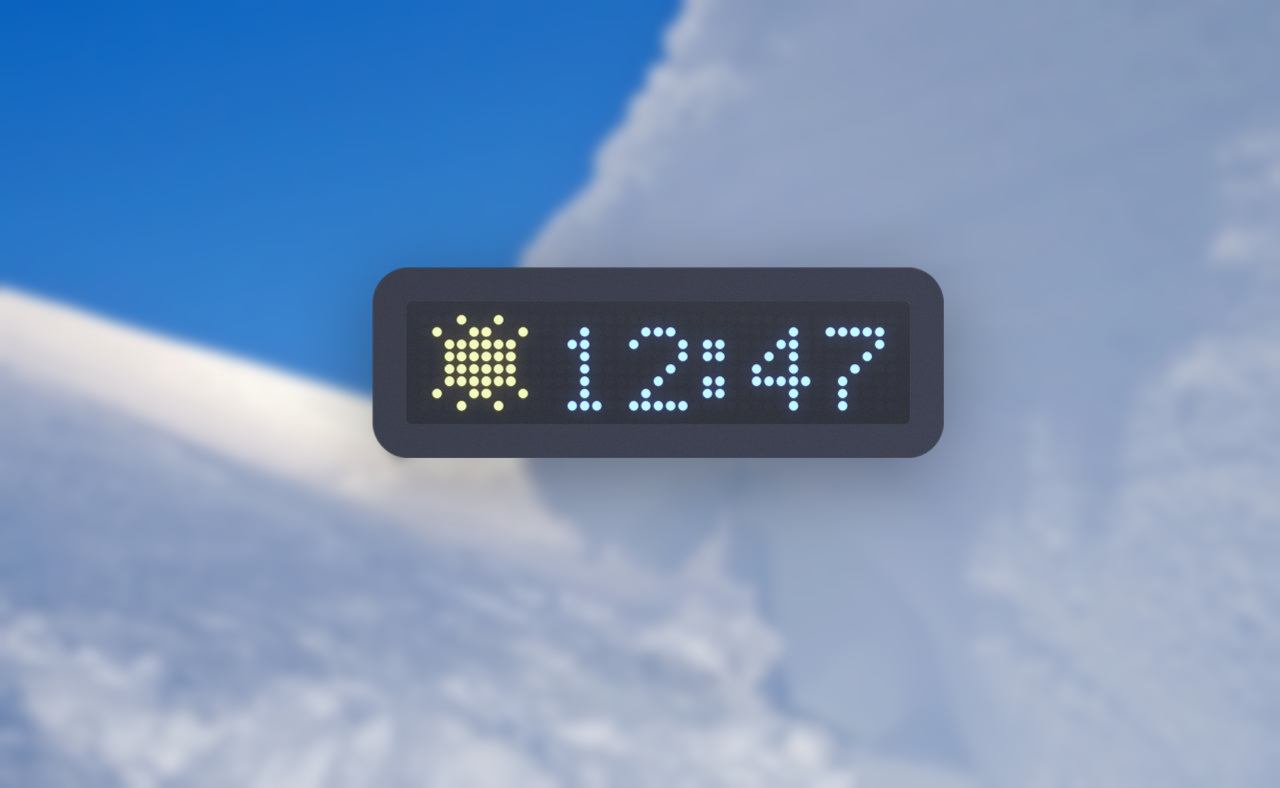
12:47
